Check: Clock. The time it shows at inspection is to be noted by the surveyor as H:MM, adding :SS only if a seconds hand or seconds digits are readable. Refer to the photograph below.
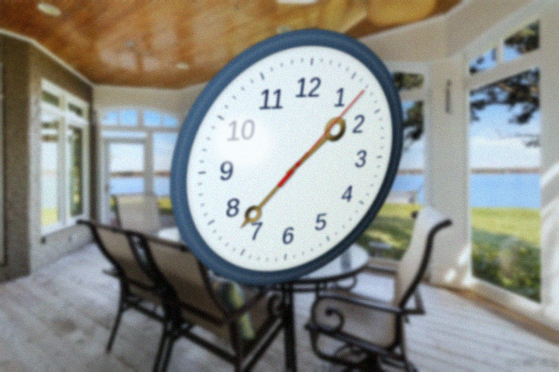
1:37:07
